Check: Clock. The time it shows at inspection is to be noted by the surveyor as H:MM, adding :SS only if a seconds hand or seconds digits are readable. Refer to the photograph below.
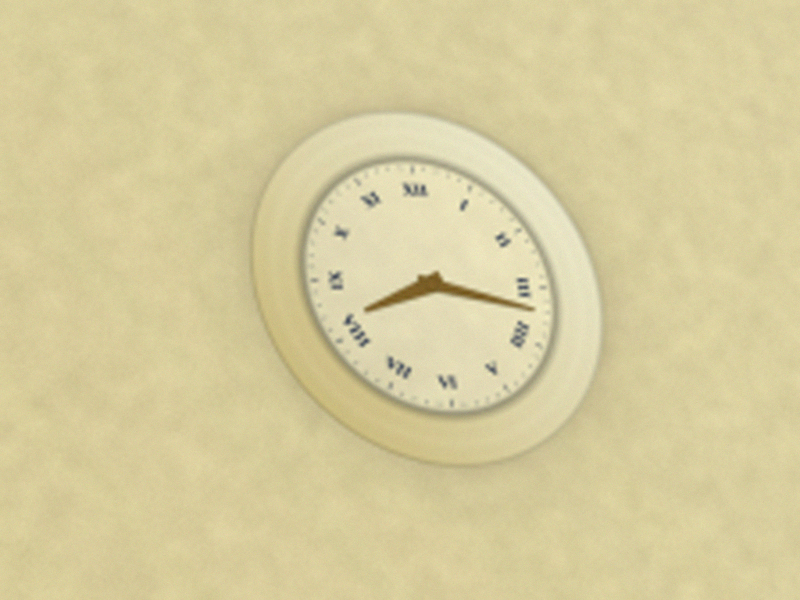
8:17
